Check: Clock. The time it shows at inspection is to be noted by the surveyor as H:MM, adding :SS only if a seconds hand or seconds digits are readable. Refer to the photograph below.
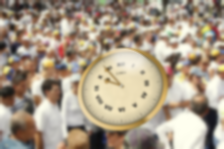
9:54
